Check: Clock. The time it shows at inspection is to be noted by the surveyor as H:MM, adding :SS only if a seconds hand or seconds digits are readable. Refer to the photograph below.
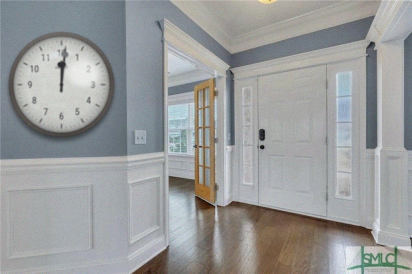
12:01
